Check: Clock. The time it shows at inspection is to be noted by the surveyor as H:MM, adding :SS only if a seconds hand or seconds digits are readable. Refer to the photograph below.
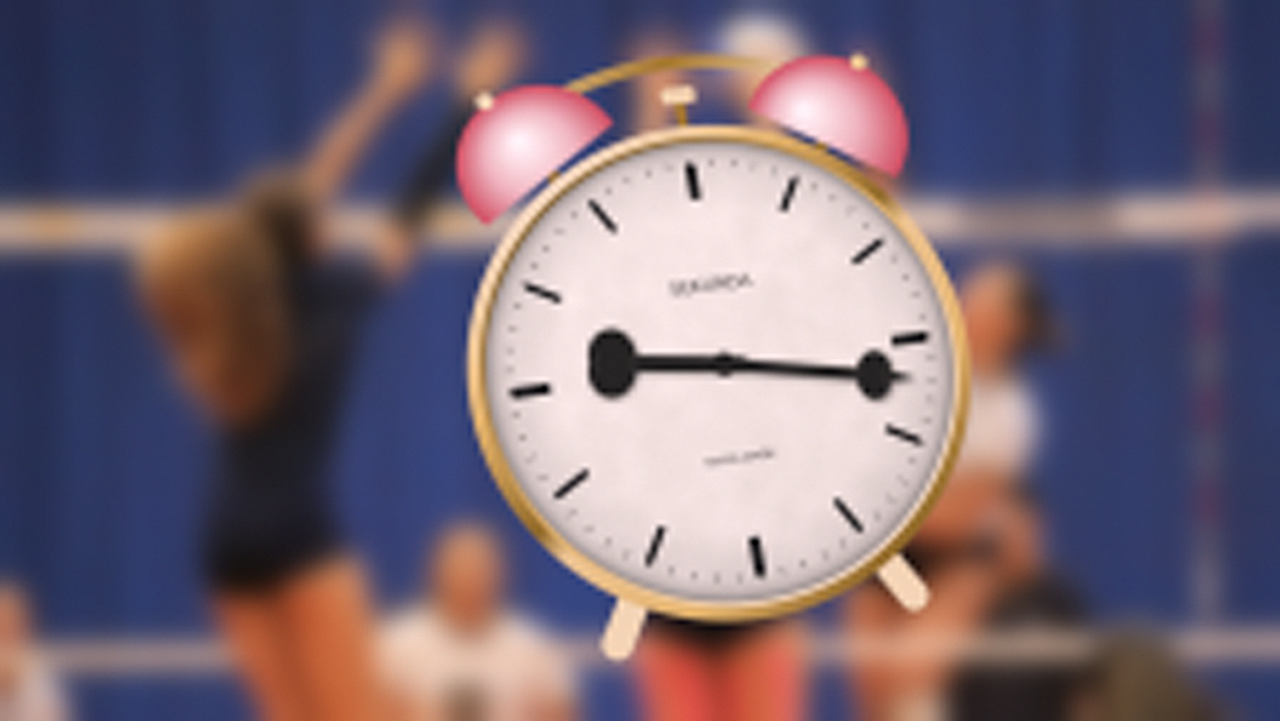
9:17
